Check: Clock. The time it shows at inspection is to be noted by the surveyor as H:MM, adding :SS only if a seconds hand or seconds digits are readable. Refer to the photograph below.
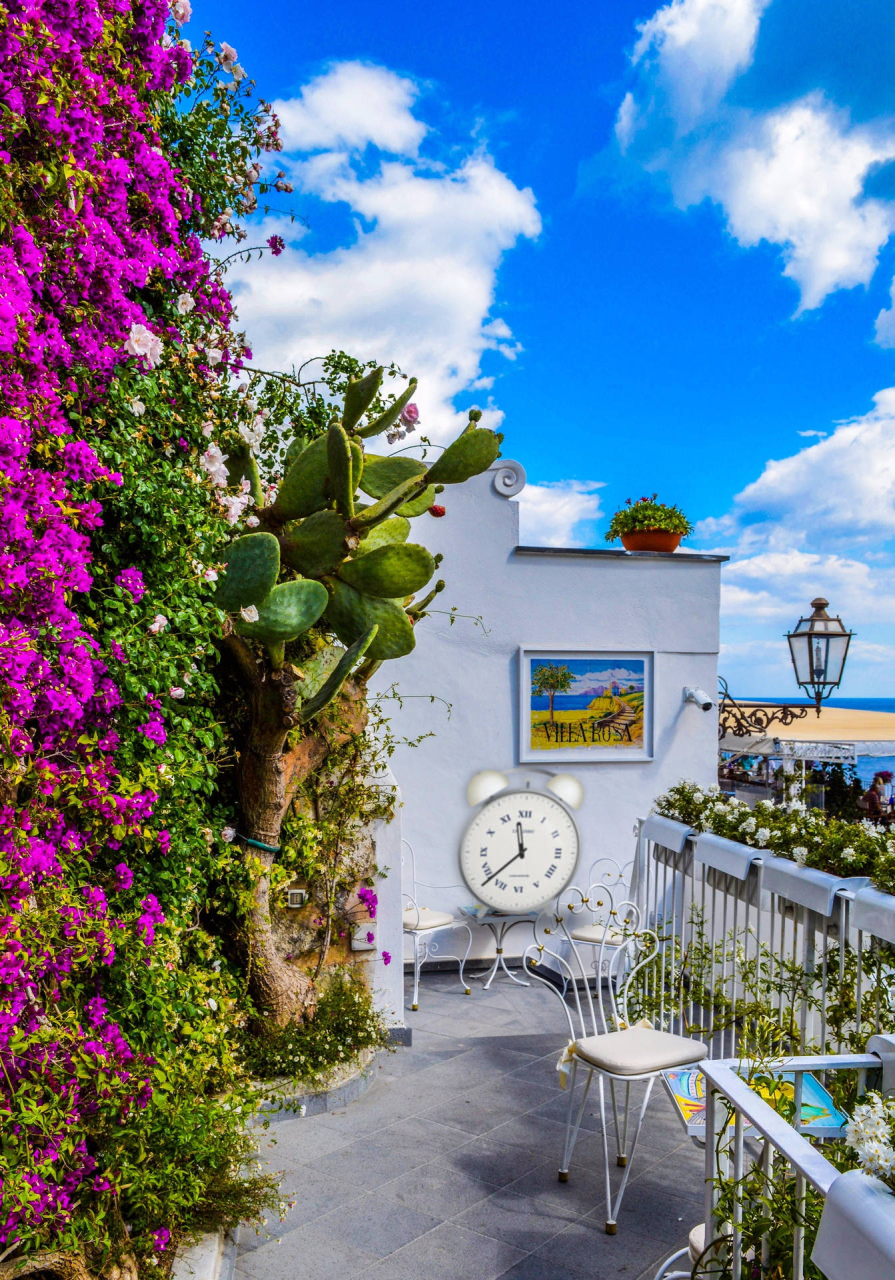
11:38
